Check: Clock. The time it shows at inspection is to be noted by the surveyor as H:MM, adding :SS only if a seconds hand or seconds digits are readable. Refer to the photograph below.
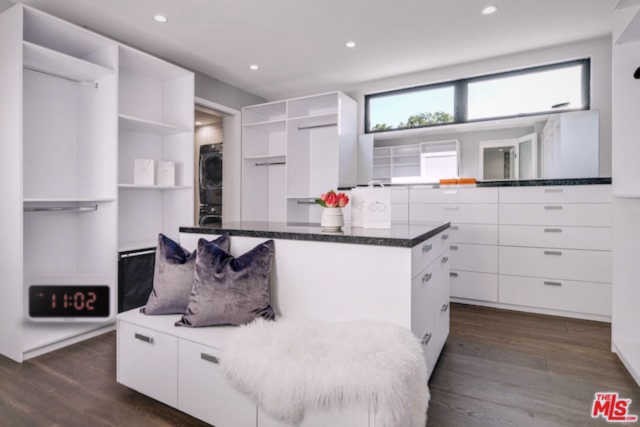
11:02
